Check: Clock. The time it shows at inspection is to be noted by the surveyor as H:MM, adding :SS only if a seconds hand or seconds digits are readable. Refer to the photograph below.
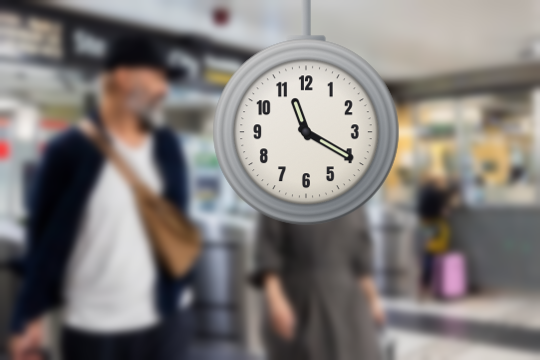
11:20
